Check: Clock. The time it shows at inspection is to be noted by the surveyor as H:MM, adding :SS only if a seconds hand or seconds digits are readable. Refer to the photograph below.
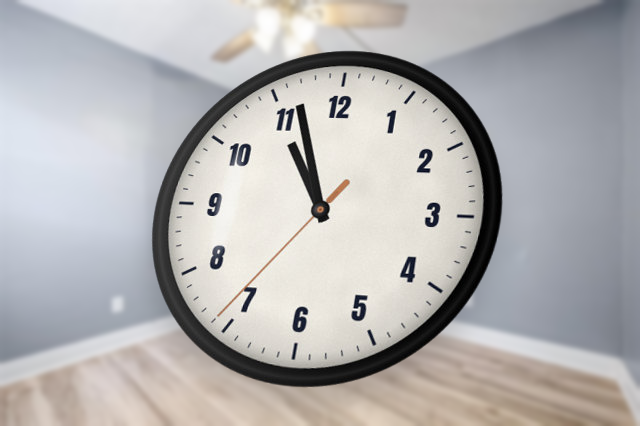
10:56:36
